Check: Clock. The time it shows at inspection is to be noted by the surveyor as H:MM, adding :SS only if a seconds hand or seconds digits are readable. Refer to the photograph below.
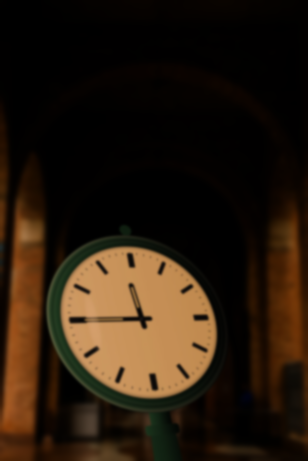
11:45
